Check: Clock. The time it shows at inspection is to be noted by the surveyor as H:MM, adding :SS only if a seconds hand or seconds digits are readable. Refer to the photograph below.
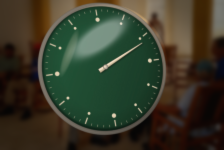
2:11
